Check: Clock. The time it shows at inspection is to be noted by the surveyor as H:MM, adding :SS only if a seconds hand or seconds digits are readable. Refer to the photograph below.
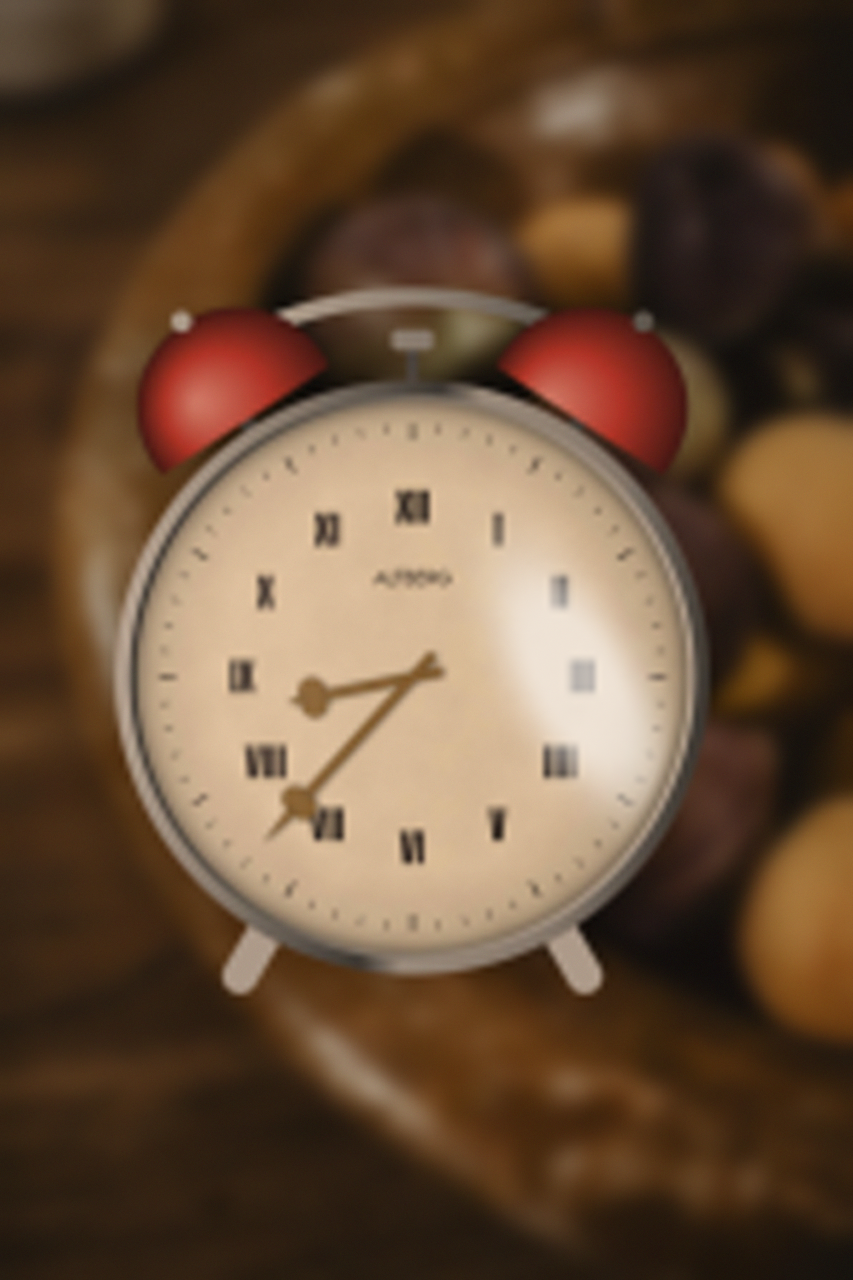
8:37
